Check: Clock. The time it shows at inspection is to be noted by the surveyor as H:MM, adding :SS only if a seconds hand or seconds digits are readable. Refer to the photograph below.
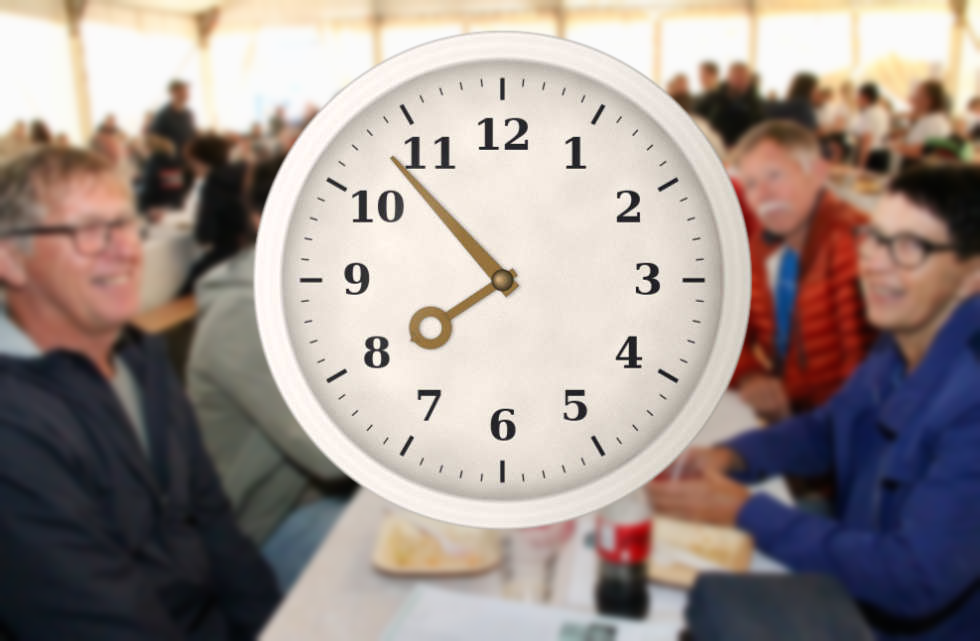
7:53
